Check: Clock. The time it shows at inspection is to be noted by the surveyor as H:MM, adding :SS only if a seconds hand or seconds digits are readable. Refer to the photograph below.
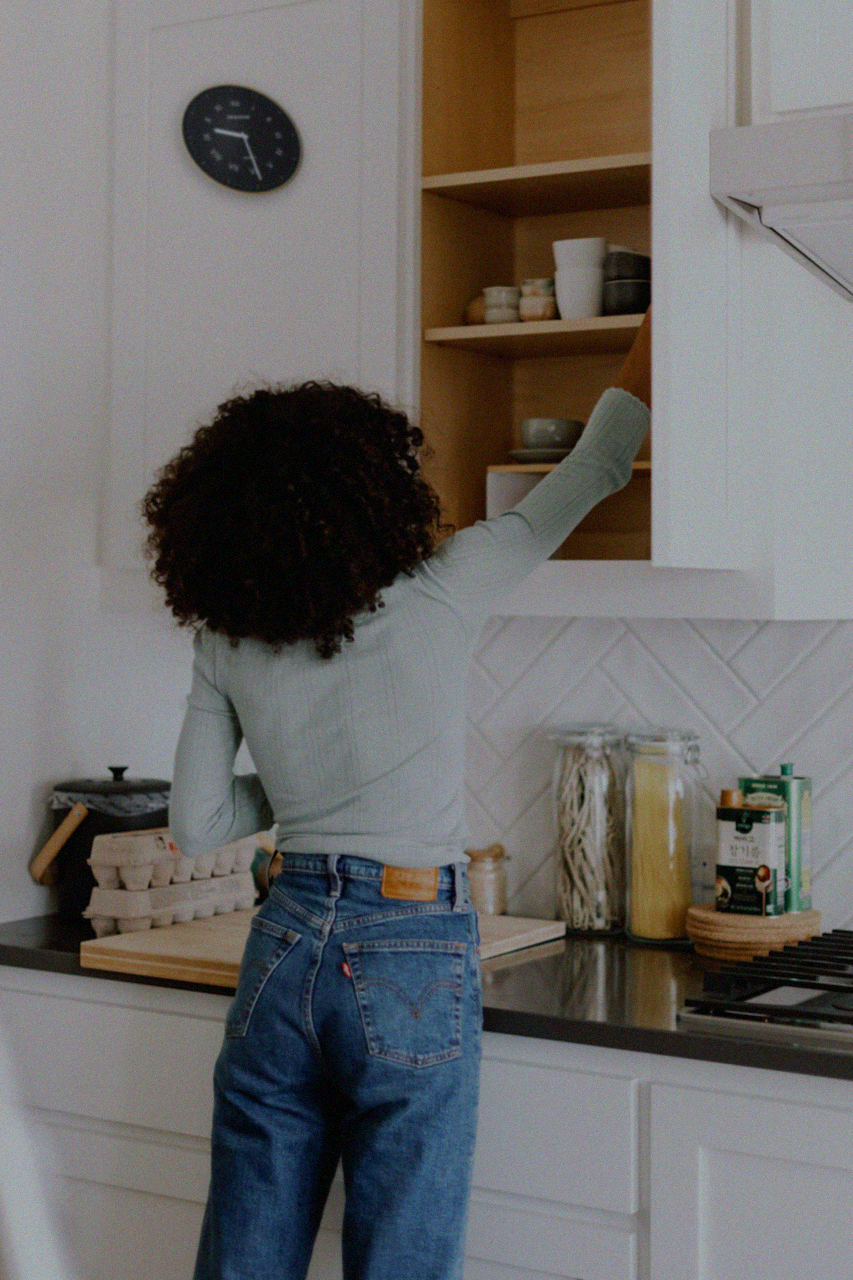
9:29
